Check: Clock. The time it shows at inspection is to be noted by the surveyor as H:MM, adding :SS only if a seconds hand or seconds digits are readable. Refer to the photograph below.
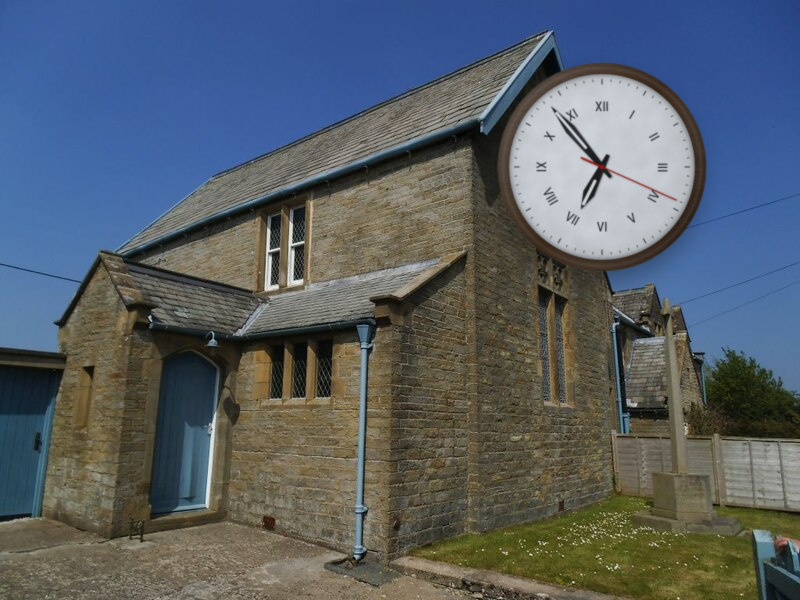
6:53:19
